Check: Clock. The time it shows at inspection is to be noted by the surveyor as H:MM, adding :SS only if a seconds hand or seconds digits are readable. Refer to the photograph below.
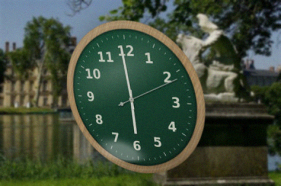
5:59:11
